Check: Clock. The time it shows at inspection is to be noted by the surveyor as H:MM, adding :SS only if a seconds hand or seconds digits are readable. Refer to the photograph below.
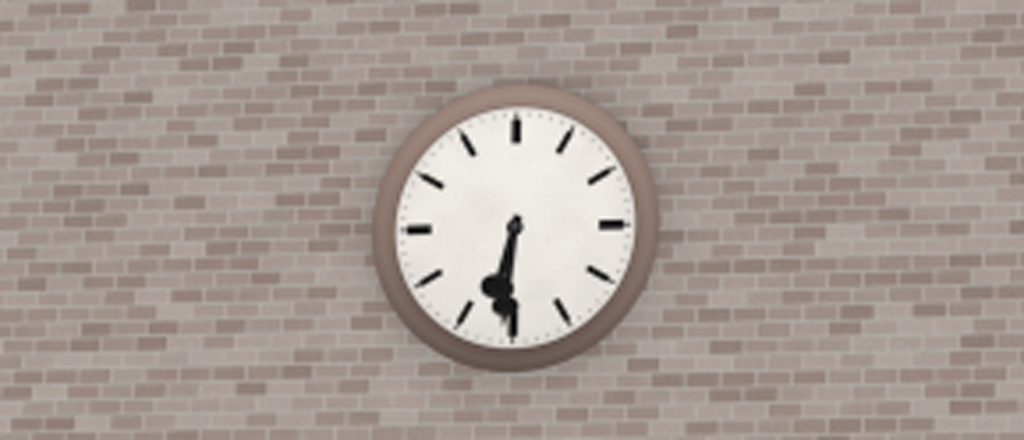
6:31
